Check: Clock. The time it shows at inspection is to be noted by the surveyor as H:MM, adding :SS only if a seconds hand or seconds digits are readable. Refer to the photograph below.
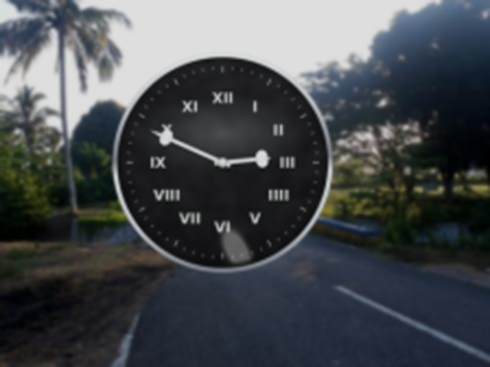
2:49
